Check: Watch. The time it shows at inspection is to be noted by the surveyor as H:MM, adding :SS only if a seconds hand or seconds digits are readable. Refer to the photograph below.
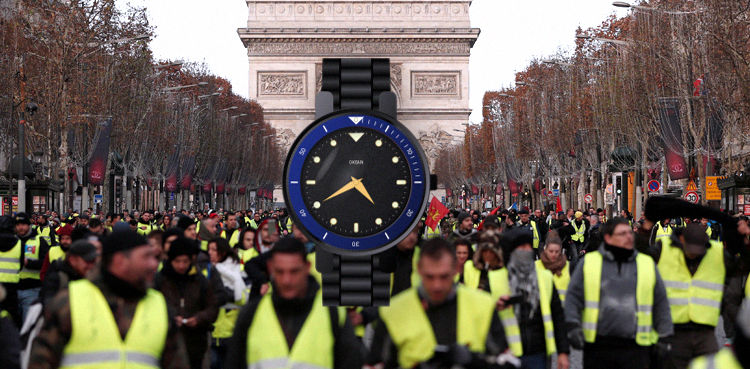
4:40
